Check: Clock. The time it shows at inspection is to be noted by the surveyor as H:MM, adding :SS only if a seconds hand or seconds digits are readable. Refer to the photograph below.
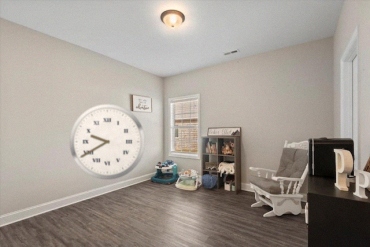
9:40
